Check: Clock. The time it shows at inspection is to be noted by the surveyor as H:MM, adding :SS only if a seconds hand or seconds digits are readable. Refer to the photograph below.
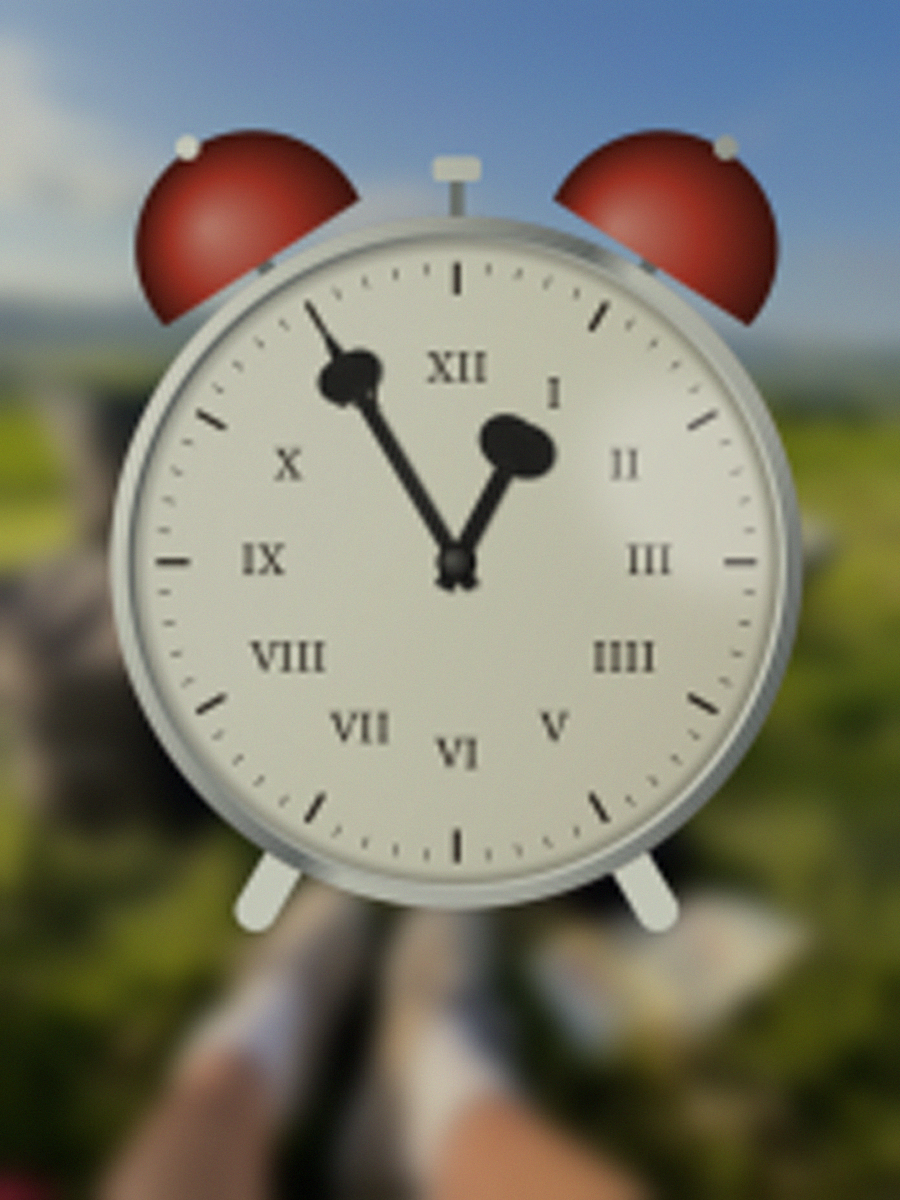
12:55
